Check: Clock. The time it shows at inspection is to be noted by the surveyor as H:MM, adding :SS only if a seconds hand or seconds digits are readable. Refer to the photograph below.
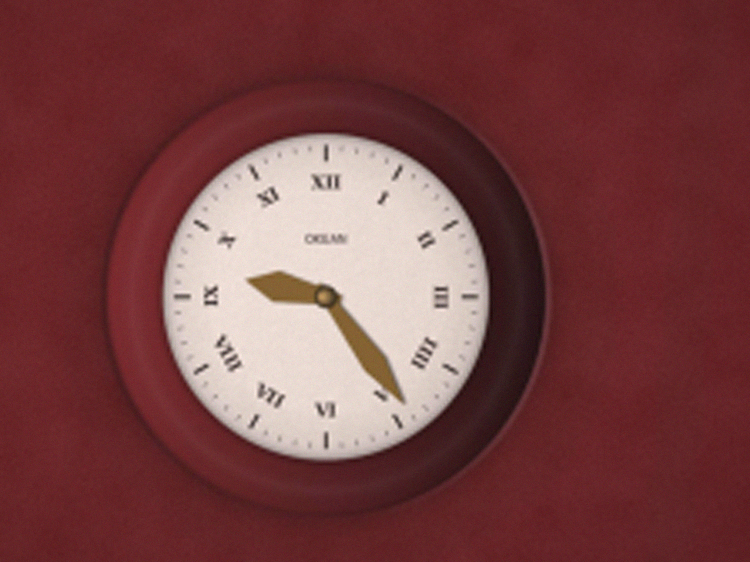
9:24
